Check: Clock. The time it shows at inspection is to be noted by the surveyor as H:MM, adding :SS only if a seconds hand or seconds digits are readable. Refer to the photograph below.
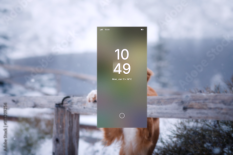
10:49
